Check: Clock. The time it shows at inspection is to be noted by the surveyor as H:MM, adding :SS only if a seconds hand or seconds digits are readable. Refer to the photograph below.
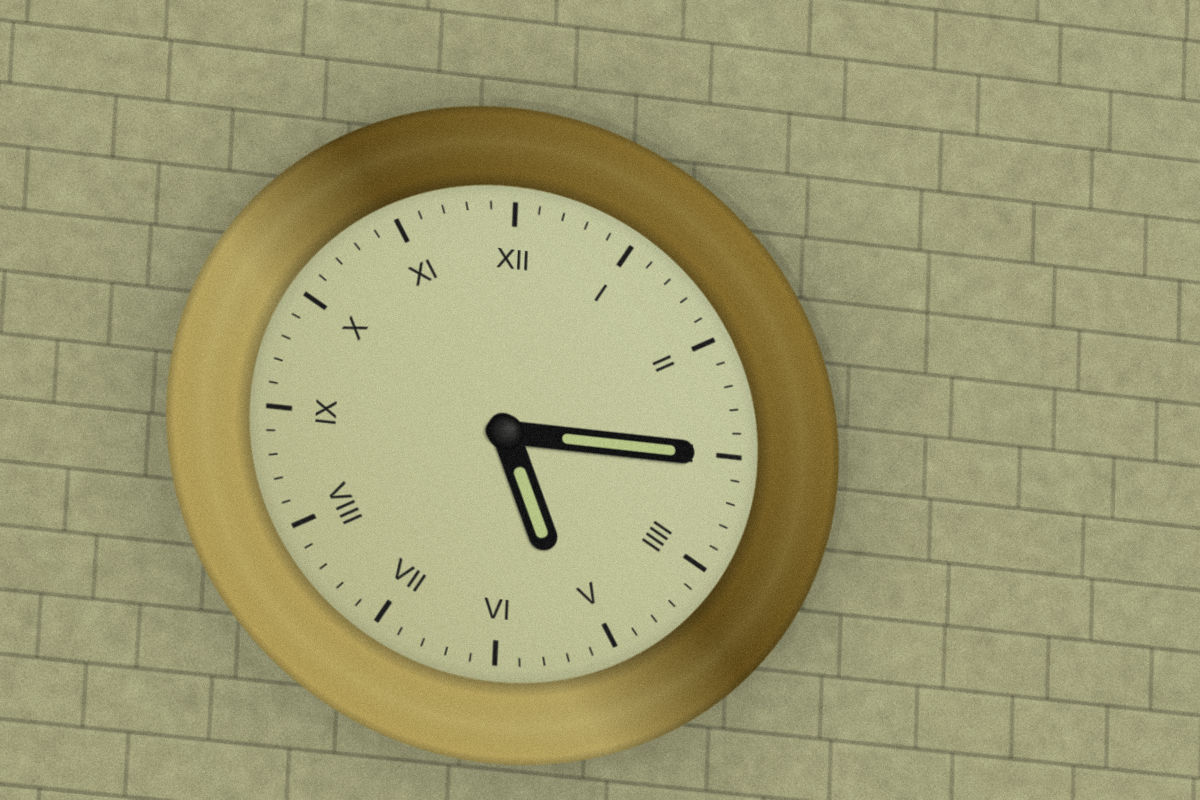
5:15
